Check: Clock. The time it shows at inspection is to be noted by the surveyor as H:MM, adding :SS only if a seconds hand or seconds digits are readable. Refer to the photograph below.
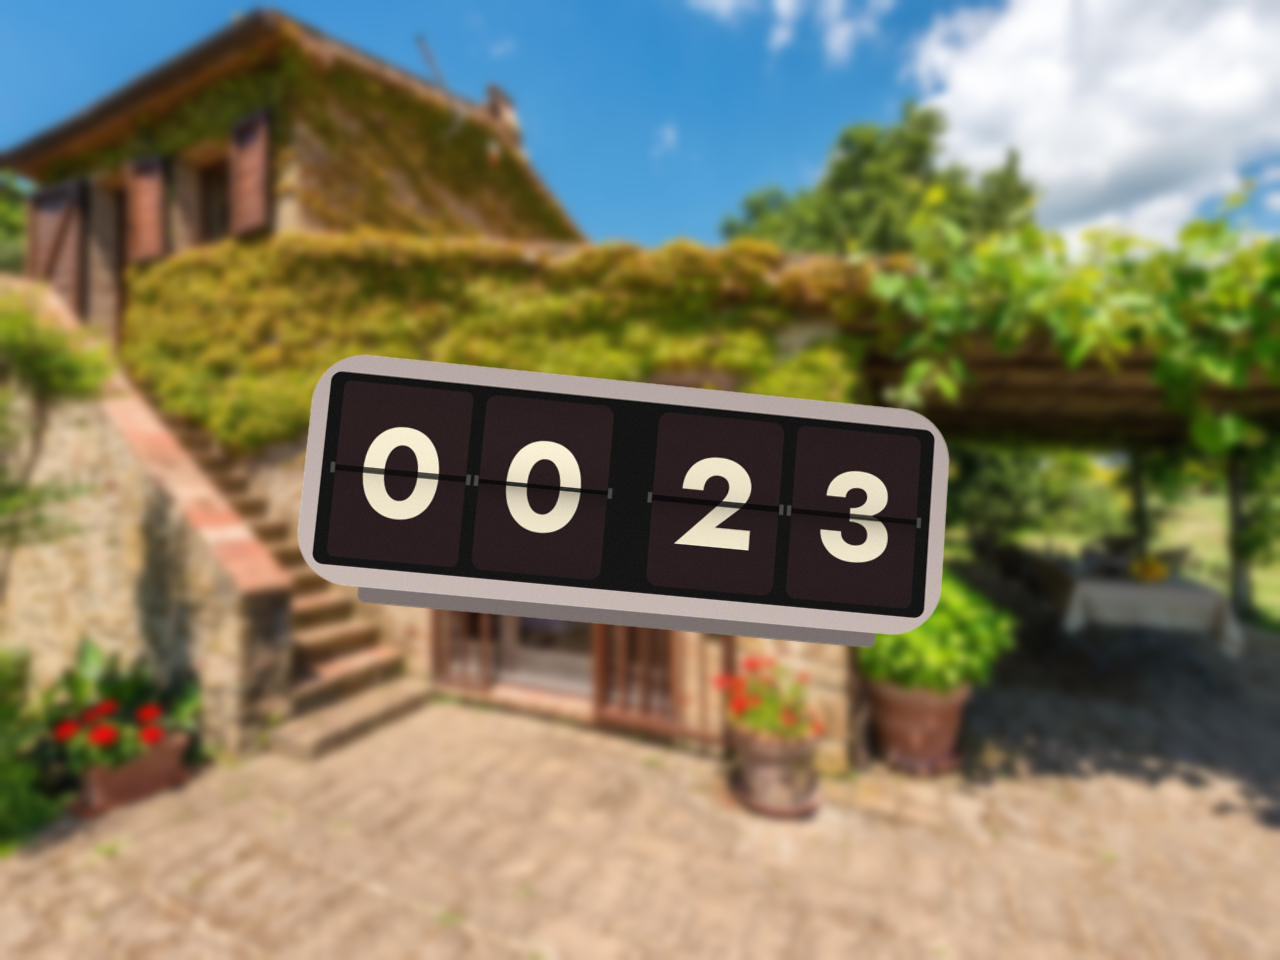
0:23
